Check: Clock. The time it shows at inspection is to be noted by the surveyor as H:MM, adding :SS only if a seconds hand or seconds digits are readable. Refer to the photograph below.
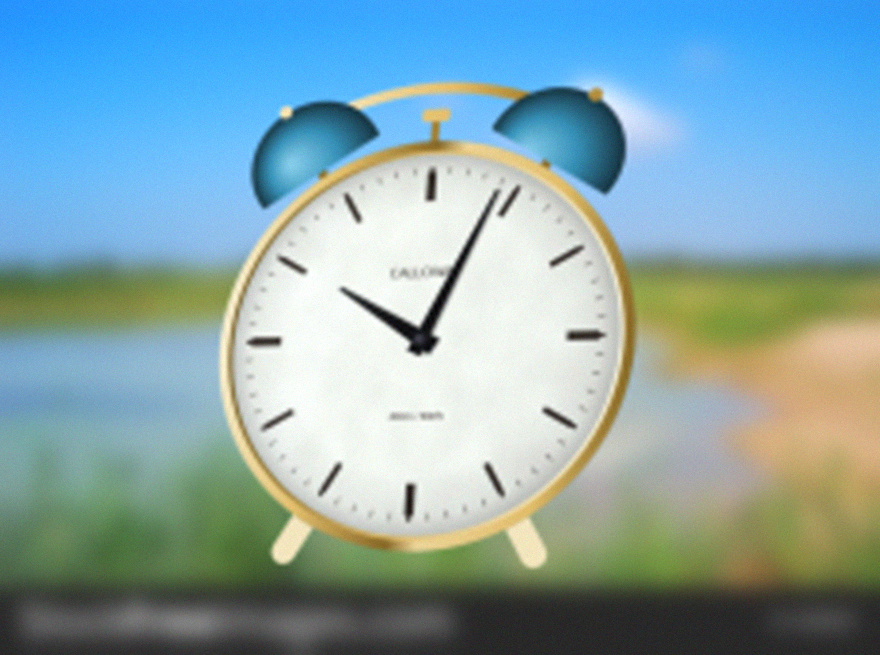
10:04
